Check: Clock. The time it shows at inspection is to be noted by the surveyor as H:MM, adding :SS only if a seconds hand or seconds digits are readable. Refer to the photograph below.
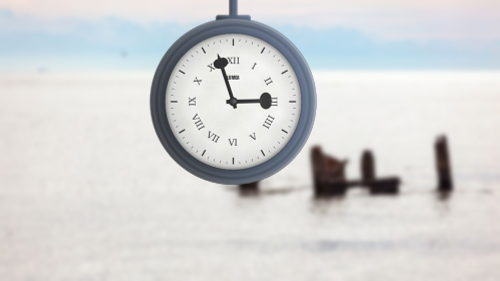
2:57
